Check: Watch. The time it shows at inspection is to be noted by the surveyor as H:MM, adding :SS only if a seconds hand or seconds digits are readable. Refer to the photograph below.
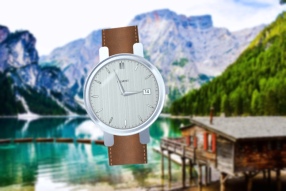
2:57
